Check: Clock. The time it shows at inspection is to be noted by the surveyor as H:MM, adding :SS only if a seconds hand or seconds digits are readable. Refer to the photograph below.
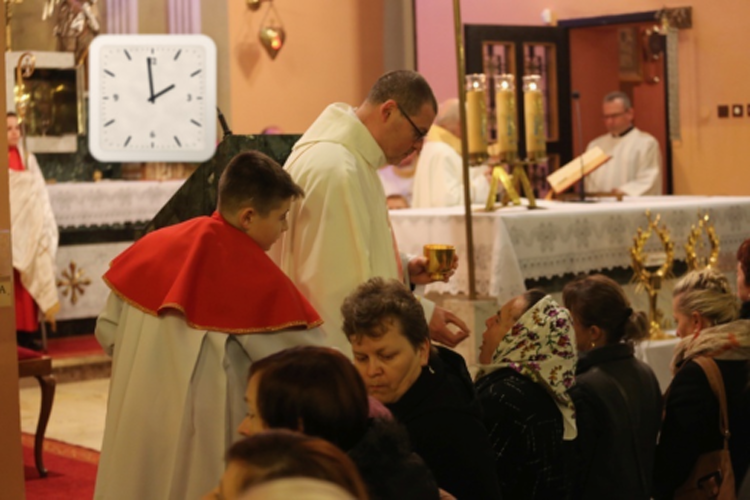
1:59
